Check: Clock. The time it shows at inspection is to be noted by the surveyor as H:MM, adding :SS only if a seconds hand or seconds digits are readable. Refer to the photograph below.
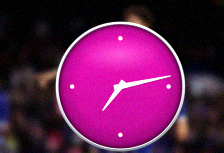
7:13
